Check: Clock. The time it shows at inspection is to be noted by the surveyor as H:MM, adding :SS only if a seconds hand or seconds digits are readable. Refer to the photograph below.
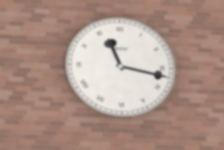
11:17
